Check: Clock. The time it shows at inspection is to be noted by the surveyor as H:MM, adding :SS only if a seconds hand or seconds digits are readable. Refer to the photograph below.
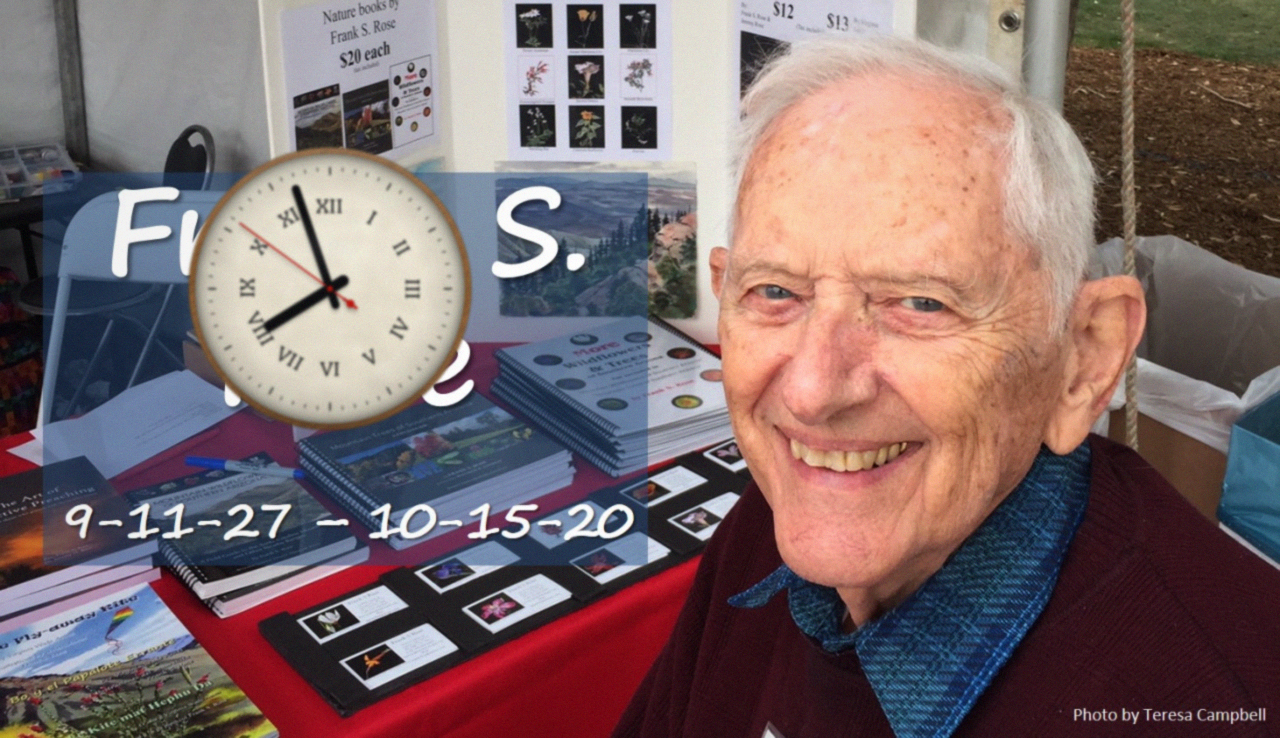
7:56:51
